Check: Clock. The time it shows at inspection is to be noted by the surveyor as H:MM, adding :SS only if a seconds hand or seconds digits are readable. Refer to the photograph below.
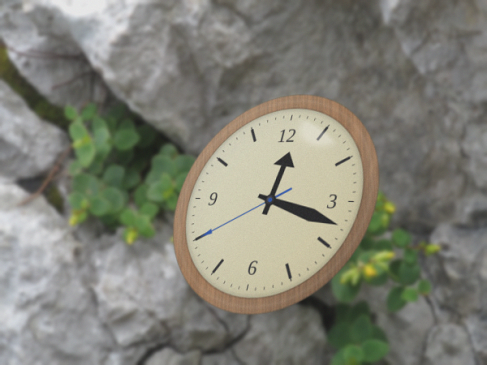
12:17:40
